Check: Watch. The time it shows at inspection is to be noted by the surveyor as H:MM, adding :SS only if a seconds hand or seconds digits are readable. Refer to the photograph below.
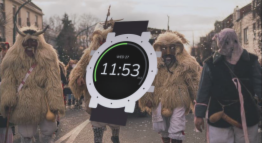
11:53
